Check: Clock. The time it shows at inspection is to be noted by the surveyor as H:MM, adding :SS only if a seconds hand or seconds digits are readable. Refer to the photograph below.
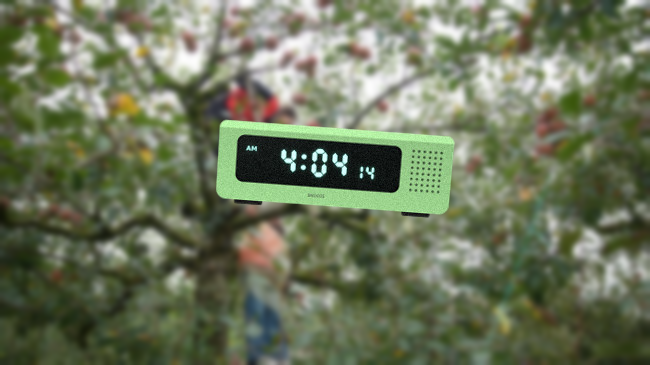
4:04:14
